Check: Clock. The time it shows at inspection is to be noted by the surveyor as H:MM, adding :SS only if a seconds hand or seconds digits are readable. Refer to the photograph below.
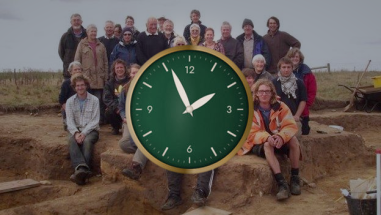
1:56
